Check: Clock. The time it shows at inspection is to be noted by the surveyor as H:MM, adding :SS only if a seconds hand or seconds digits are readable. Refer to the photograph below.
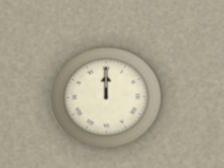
12:00
